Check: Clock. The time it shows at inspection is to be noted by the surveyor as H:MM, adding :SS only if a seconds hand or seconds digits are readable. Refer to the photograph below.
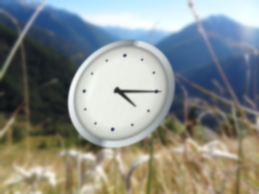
4:15
